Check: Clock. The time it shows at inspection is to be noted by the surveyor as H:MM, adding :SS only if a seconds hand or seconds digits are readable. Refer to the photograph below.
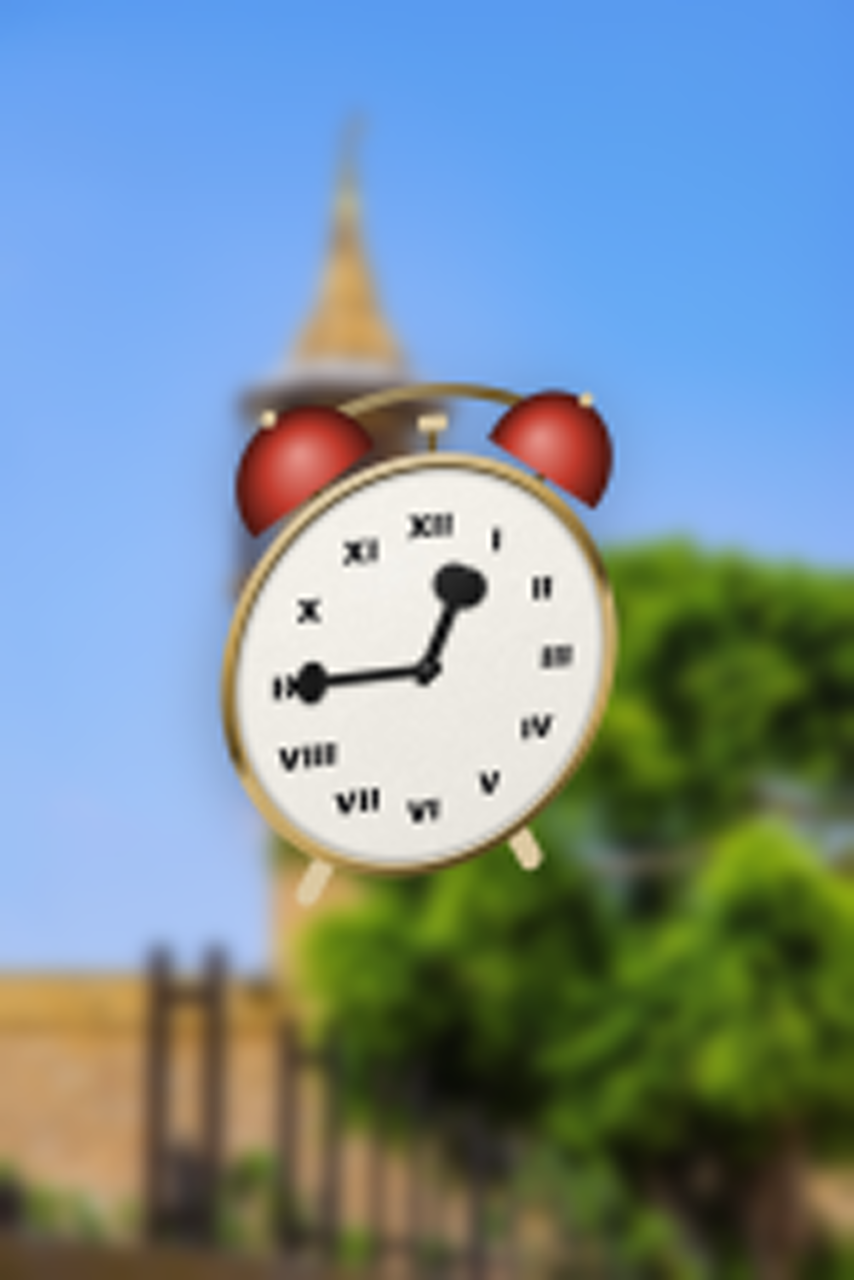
12:45
